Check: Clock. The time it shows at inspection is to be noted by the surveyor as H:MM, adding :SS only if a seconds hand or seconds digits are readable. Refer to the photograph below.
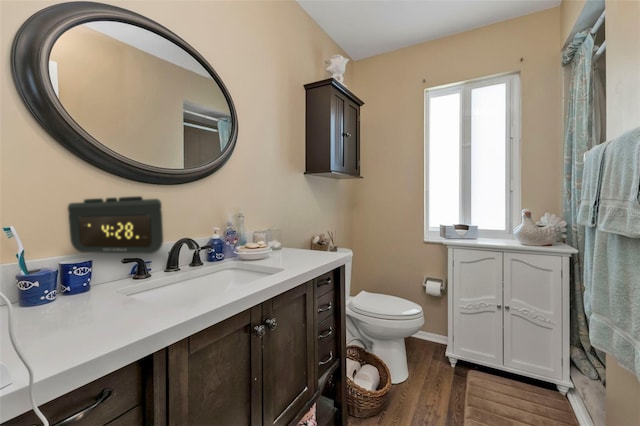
4:28
